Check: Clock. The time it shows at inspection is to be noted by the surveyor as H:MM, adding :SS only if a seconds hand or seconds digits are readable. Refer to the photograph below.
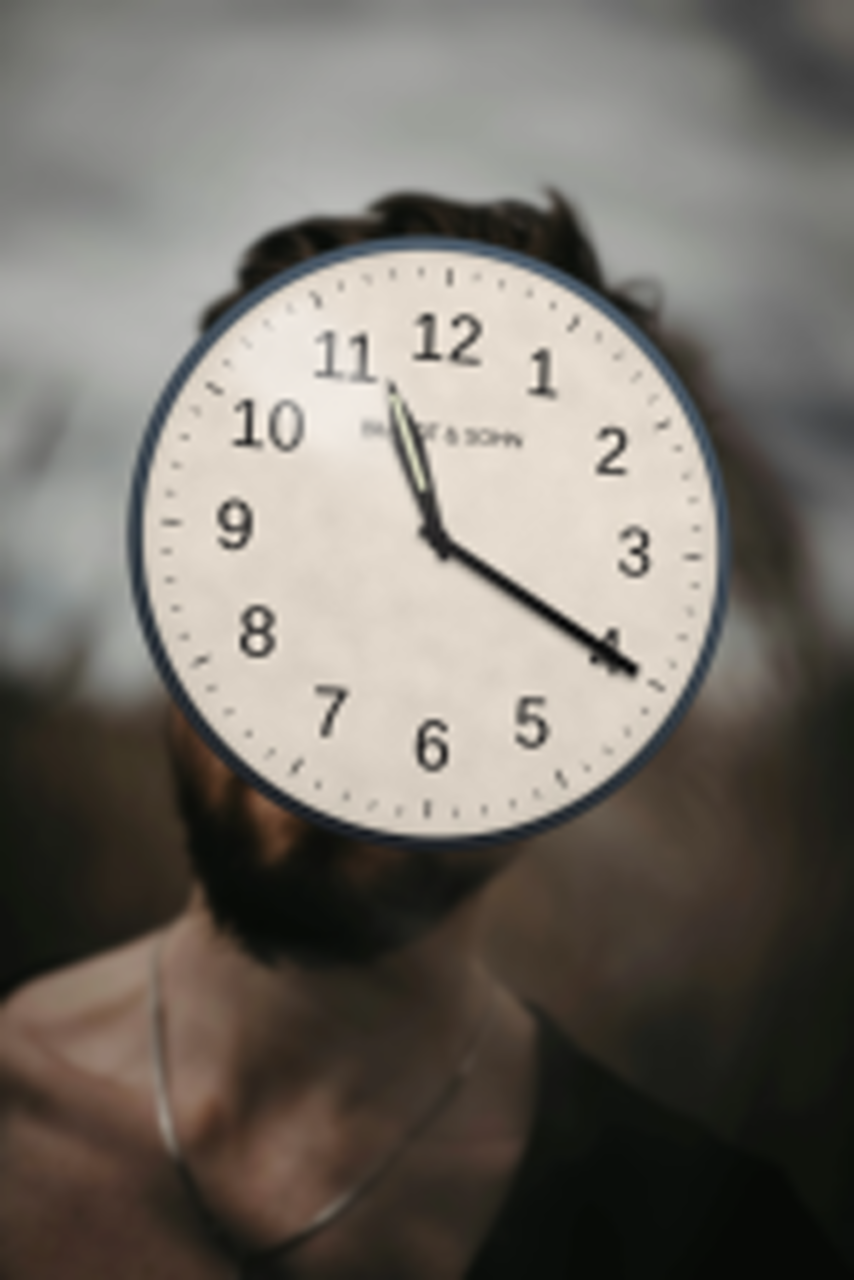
11:20
